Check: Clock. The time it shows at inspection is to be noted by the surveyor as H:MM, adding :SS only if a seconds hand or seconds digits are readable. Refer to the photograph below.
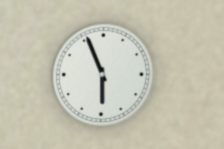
5:56
